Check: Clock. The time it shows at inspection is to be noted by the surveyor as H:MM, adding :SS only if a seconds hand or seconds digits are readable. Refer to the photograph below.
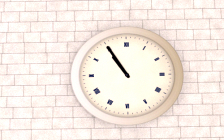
10:55
